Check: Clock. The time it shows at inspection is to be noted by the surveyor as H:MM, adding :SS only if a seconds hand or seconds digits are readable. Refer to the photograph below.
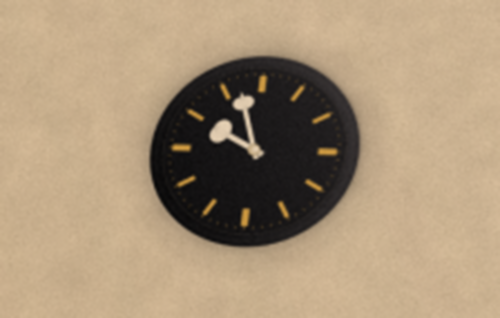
9:57
